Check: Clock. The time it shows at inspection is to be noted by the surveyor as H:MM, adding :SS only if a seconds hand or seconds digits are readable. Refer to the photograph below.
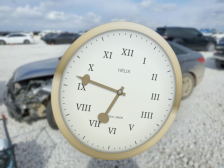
6:47
